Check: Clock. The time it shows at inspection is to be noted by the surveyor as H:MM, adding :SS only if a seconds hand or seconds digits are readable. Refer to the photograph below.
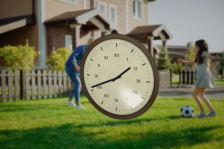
1:41
